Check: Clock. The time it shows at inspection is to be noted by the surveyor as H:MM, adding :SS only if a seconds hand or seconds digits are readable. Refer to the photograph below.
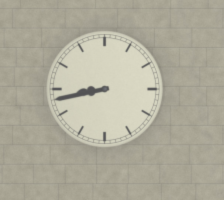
8:43
